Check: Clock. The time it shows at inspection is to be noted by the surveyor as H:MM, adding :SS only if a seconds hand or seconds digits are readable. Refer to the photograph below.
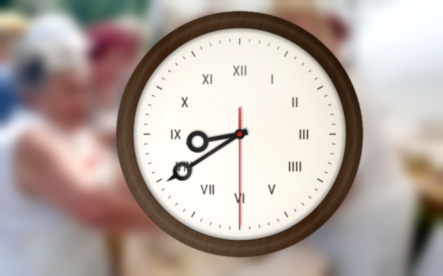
8:39:30
